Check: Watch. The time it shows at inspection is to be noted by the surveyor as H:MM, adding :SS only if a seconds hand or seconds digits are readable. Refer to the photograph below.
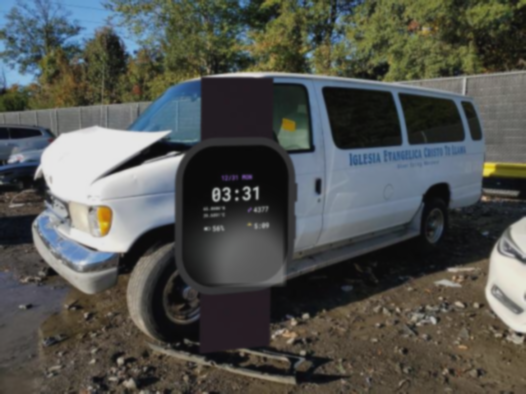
3:31
